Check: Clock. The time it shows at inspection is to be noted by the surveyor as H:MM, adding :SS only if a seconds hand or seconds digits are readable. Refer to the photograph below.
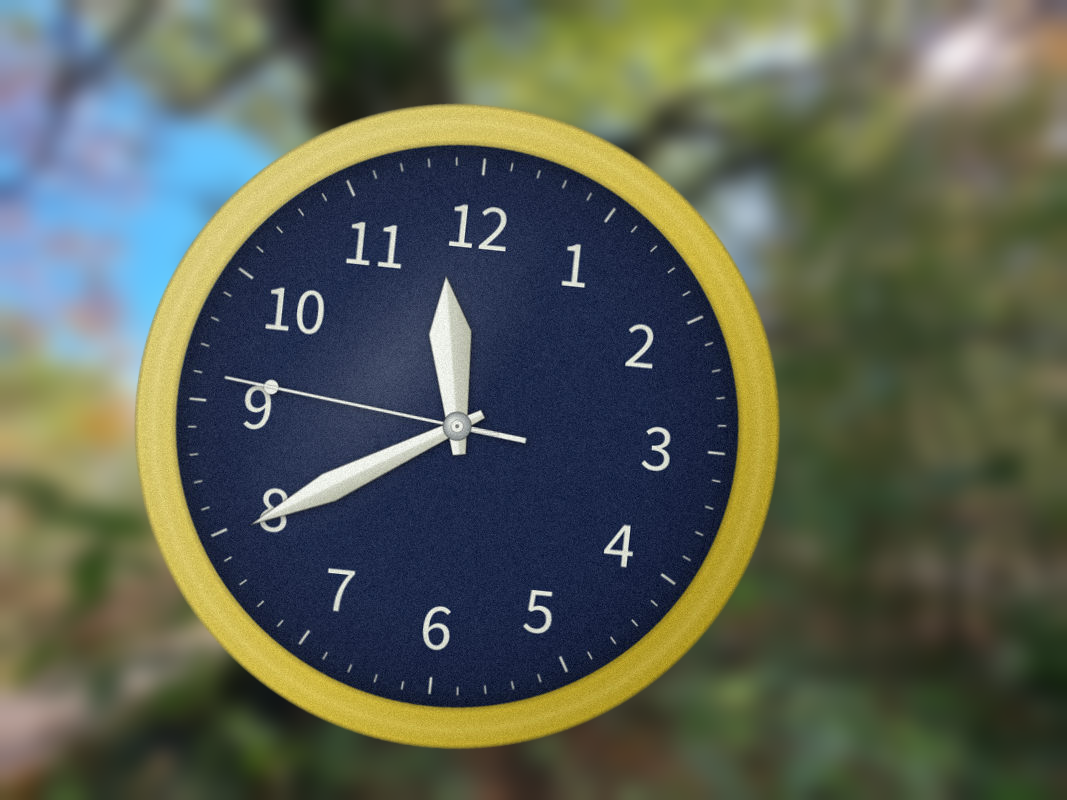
11:39:46
